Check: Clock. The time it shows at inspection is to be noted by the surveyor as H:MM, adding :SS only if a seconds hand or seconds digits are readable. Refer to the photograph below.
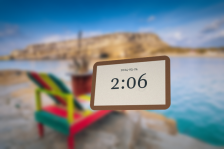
2:06
